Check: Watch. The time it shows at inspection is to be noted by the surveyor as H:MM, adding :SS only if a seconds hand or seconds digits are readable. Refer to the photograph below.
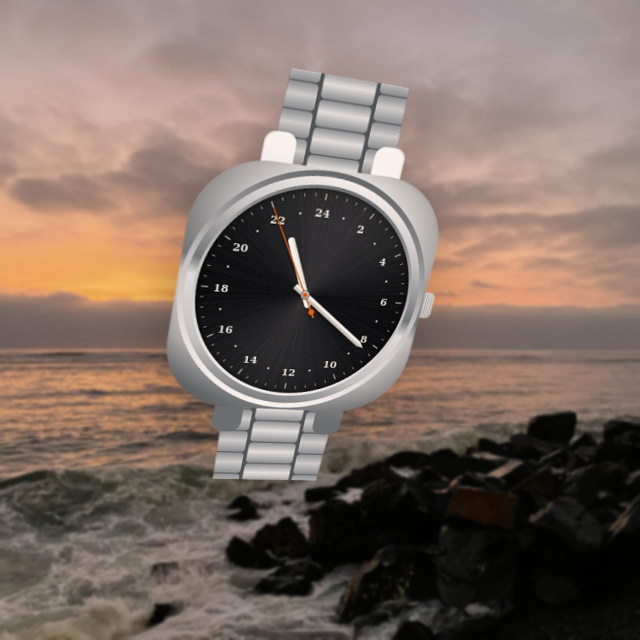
22:20:55
